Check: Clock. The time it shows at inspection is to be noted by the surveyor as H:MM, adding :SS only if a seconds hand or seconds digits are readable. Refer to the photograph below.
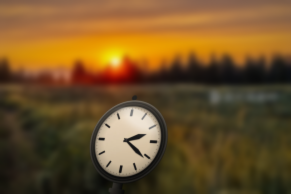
2:21
